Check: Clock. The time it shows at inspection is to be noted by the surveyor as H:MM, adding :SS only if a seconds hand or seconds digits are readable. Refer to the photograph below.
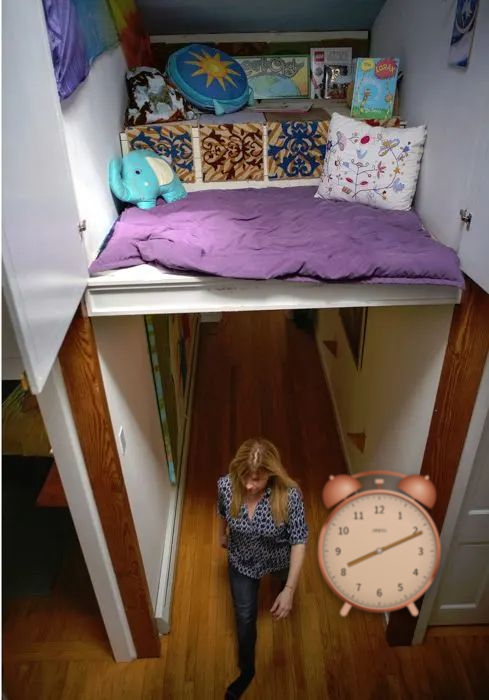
8:11
